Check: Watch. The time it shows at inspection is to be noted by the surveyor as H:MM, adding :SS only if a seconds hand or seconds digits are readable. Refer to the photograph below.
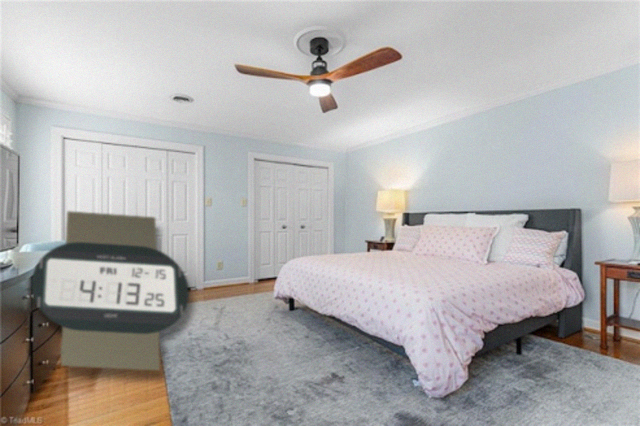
4:13:25
